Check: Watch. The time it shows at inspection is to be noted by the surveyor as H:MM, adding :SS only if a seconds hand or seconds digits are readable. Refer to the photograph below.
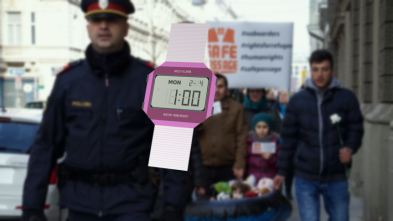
1:00
